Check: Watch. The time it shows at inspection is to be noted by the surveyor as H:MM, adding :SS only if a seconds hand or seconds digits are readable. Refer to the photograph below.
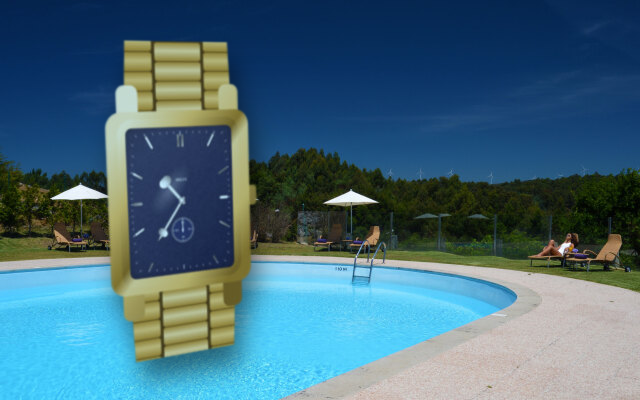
10:36
